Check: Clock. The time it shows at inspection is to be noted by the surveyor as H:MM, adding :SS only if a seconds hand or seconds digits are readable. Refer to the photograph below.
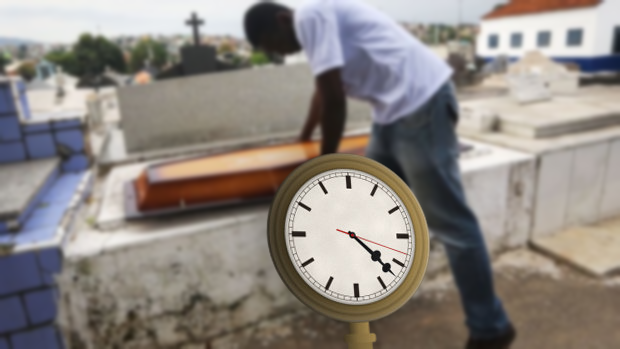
4:22:18
